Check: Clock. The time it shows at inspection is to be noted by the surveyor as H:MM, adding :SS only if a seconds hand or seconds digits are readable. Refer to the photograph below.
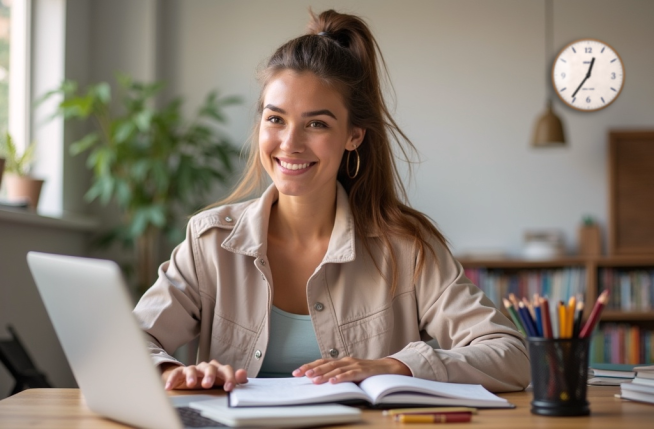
12:36
